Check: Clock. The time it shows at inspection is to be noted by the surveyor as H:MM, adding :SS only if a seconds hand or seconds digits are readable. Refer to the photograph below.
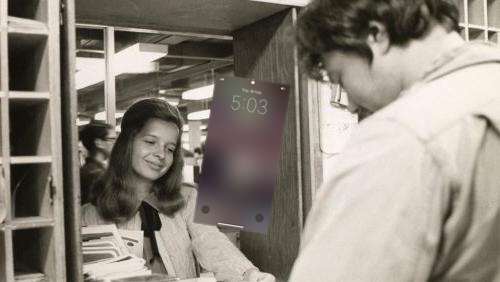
5:03
